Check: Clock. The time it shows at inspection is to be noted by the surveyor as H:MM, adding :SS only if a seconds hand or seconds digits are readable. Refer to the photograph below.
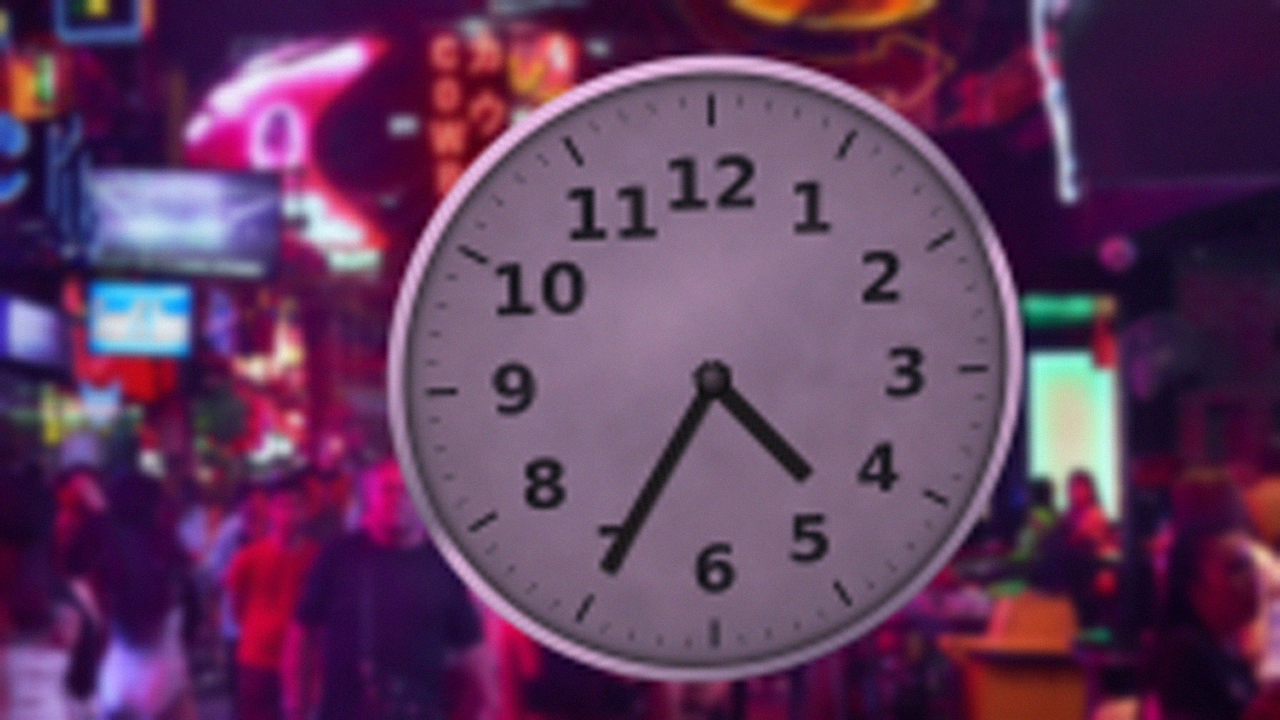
4:35
